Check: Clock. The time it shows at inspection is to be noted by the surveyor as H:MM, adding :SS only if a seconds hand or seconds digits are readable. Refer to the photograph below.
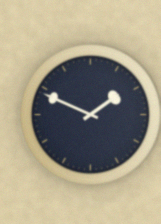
1:49
